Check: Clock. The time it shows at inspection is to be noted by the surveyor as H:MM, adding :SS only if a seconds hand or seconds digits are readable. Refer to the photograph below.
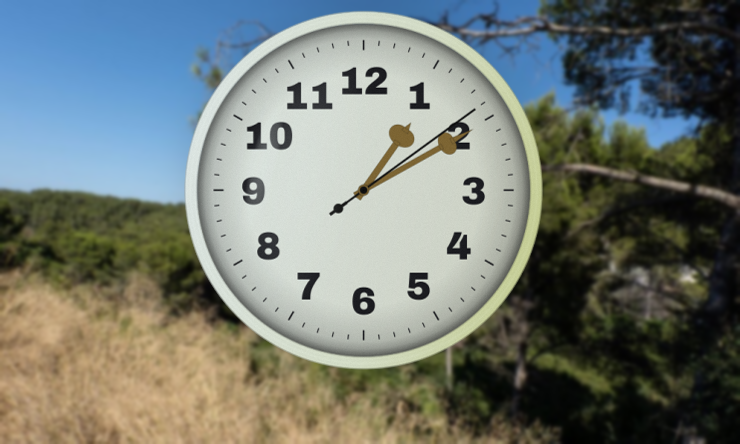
1:10:09
